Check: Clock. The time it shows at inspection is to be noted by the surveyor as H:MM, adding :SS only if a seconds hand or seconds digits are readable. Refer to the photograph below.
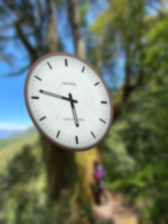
5:47
